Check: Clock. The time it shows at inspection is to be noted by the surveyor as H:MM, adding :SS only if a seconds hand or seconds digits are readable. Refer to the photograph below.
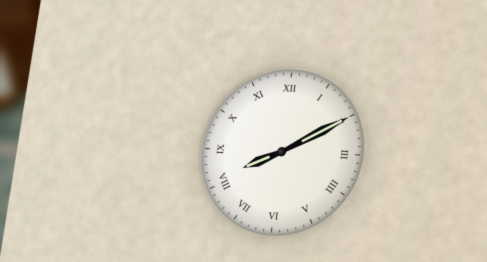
8:10
